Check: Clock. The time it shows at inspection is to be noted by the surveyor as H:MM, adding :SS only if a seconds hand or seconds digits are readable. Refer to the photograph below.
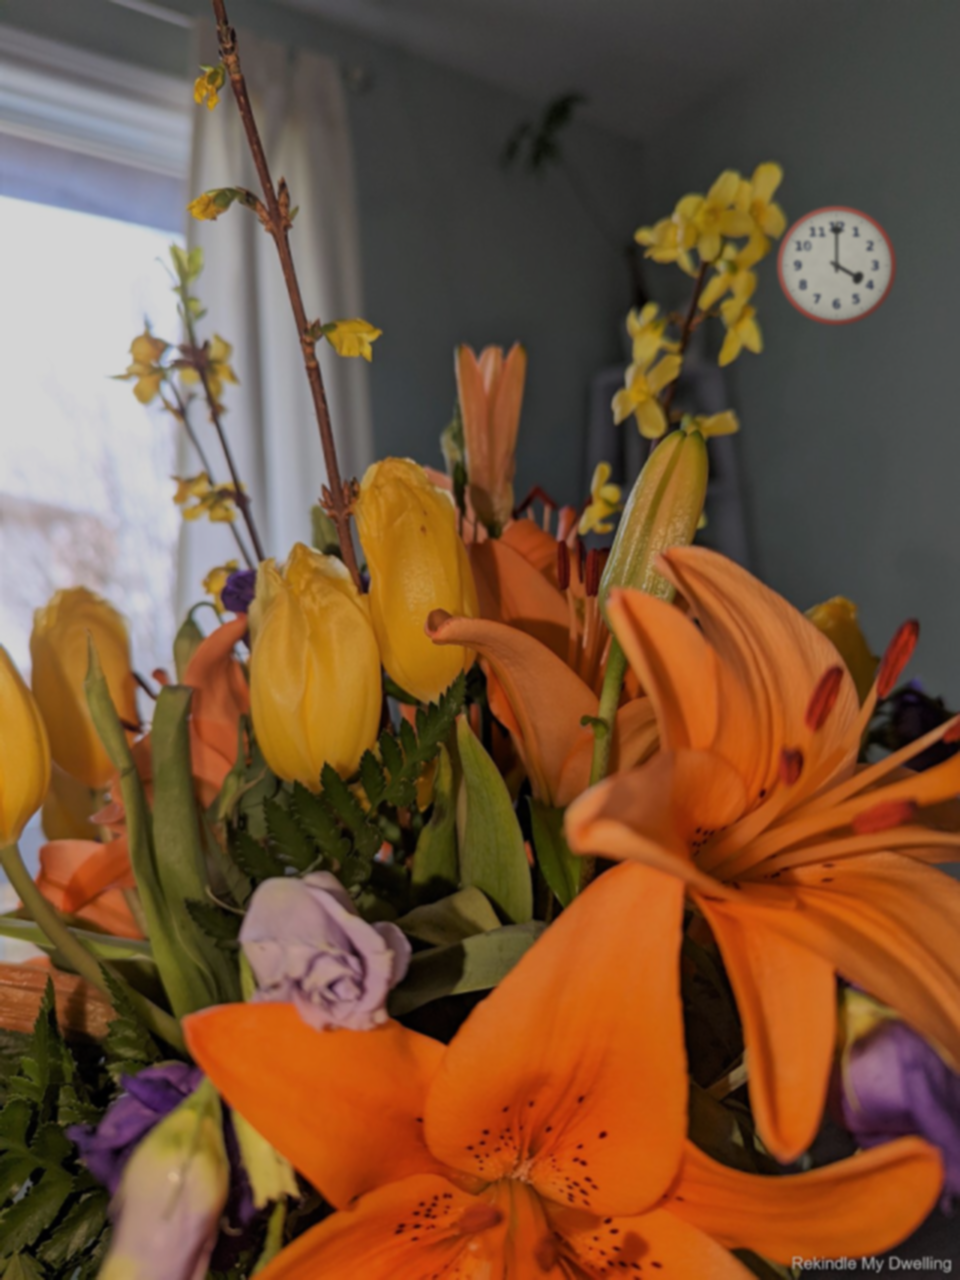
4:00
